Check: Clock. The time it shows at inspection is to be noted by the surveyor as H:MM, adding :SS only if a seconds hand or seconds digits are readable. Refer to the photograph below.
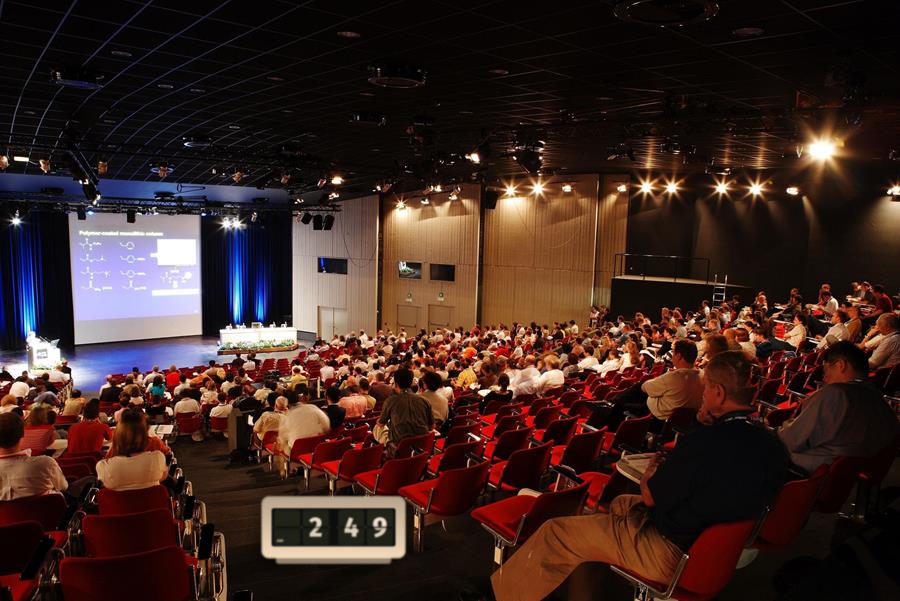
2:49
